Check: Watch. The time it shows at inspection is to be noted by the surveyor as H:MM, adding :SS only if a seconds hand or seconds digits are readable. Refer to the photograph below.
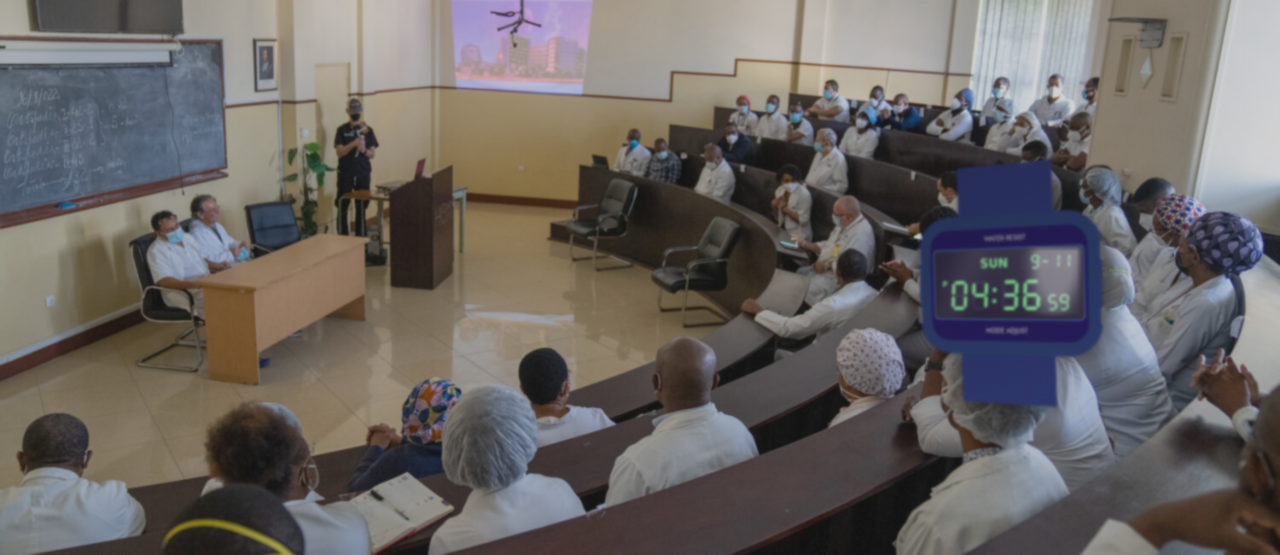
4:36:59
